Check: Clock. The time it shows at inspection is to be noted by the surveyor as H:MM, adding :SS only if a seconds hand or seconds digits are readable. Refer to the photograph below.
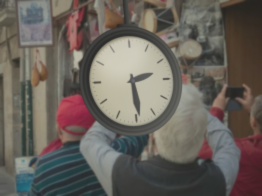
2:29
